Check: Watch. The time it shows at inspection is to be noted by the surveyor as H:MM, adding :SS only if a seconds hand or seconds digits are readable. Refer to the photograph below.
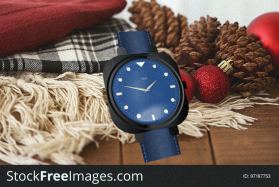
1:48
